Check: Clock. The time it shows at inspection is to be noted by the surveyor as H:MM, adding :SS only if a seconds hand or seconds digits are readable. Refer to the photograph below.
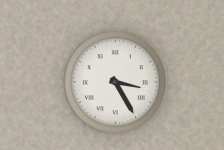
3:25
